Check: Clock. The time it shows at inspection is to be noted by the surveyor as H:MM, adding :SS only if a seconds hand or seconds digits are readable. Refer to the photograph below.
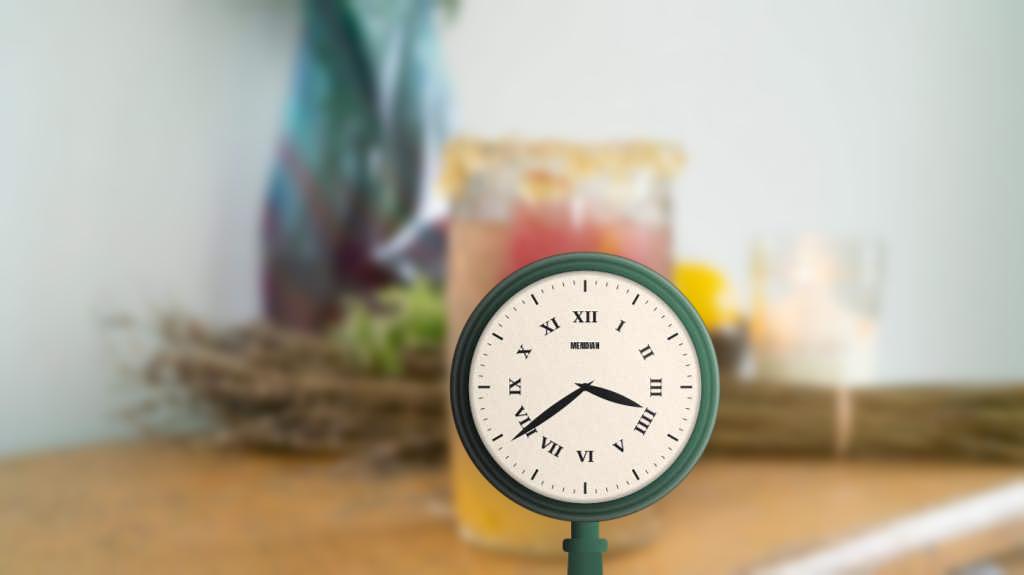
3:39
